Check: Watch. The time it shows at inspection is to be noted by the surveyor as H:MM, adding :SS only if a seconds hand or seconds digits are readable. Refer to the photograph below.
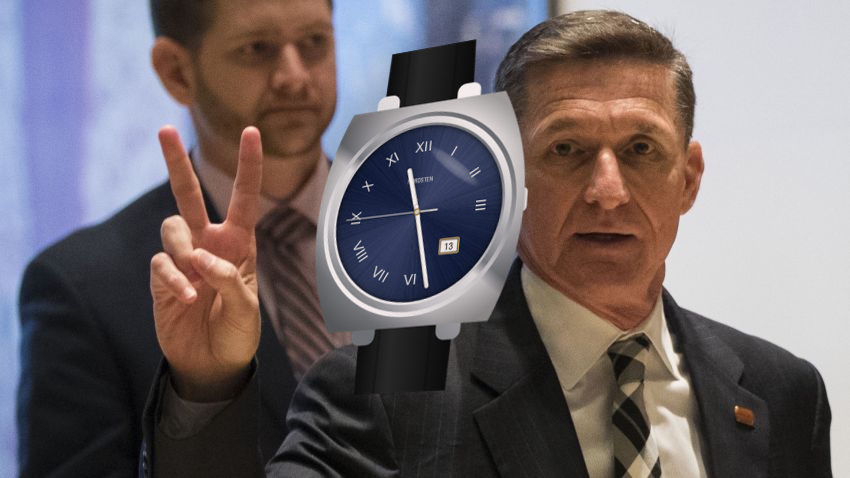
11:27:45
